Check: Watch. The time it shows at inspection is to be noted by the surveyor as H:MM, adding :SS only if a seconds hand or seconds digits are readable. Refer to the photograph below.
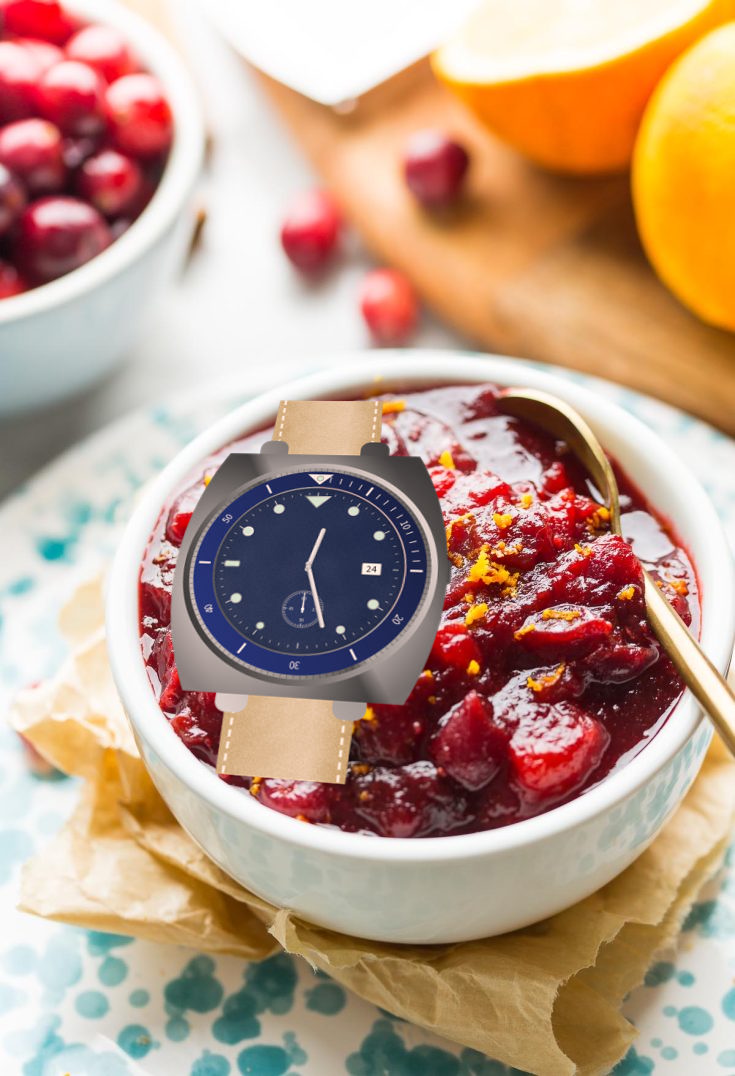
12:27
